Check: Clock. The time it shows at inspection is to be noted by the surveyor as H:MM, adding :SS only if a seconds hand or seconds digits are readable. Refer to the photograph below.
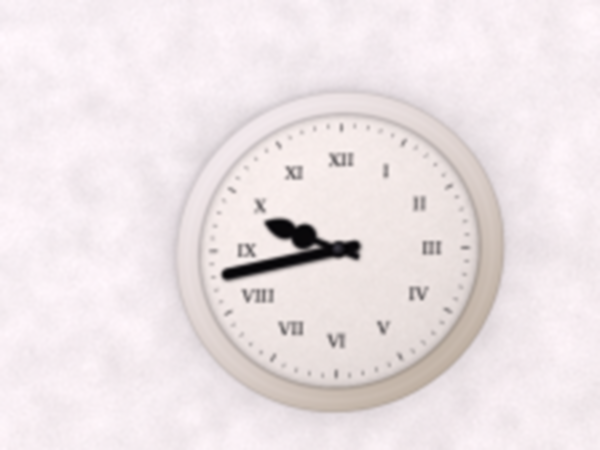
9:43
